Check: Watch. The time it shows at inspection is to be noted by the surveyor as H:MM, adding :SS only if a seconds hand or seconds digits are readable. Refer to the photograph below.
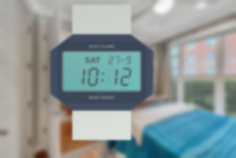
10:12
